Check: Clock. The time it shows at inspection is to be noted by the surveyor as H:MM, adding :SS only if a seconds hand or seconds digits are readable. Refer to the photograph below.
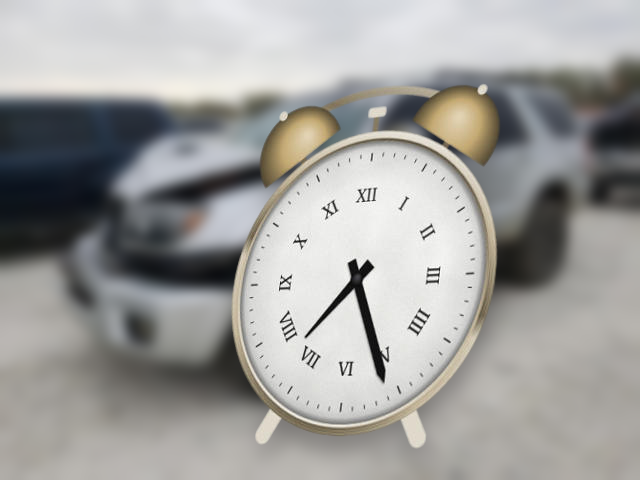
7:26
